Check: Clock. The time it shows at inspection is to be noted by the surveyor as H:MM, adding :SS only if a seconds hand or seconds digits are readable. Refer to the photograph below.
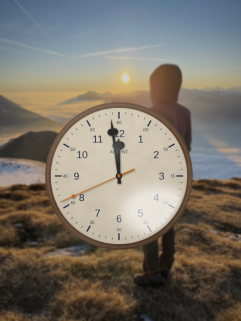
11:58:41
